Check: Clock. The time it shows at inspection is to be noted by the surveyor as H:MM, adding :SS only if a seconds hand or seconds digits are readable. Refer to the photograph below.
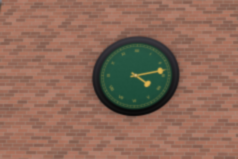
4:13
